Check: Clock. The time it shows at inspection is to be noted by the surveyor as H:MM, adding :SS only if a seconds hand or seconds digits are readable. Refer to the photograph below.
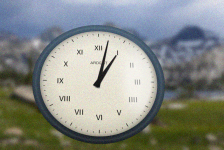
1:02
